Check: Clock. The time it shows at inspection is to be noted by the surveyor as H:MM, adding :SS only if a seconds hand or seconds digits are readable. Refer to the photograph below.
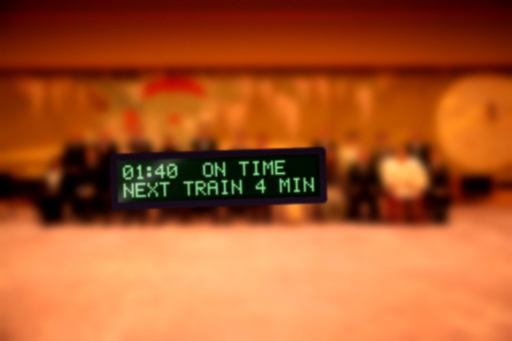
1:40
